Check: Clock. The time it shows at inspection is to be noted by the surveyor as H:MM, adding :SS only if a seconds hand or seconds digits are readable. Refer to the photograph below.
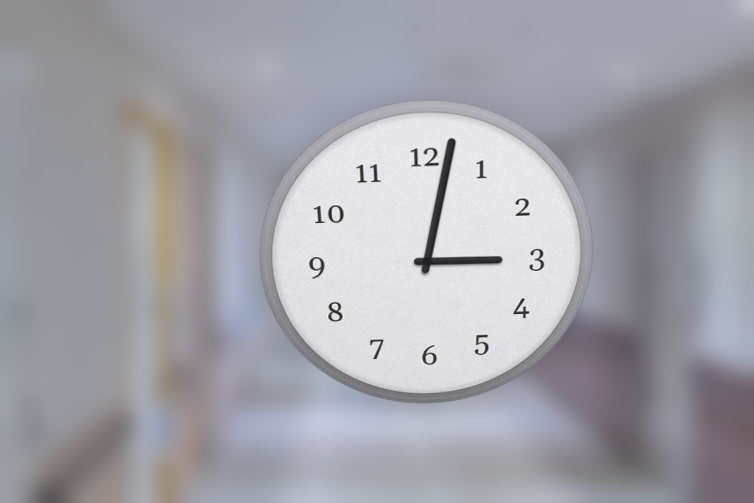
3:02
